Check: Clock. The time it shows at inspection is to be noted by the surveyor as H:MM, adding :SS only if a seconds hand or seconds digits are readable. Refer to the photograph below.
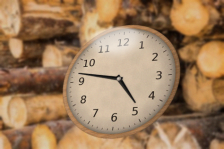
4:47
